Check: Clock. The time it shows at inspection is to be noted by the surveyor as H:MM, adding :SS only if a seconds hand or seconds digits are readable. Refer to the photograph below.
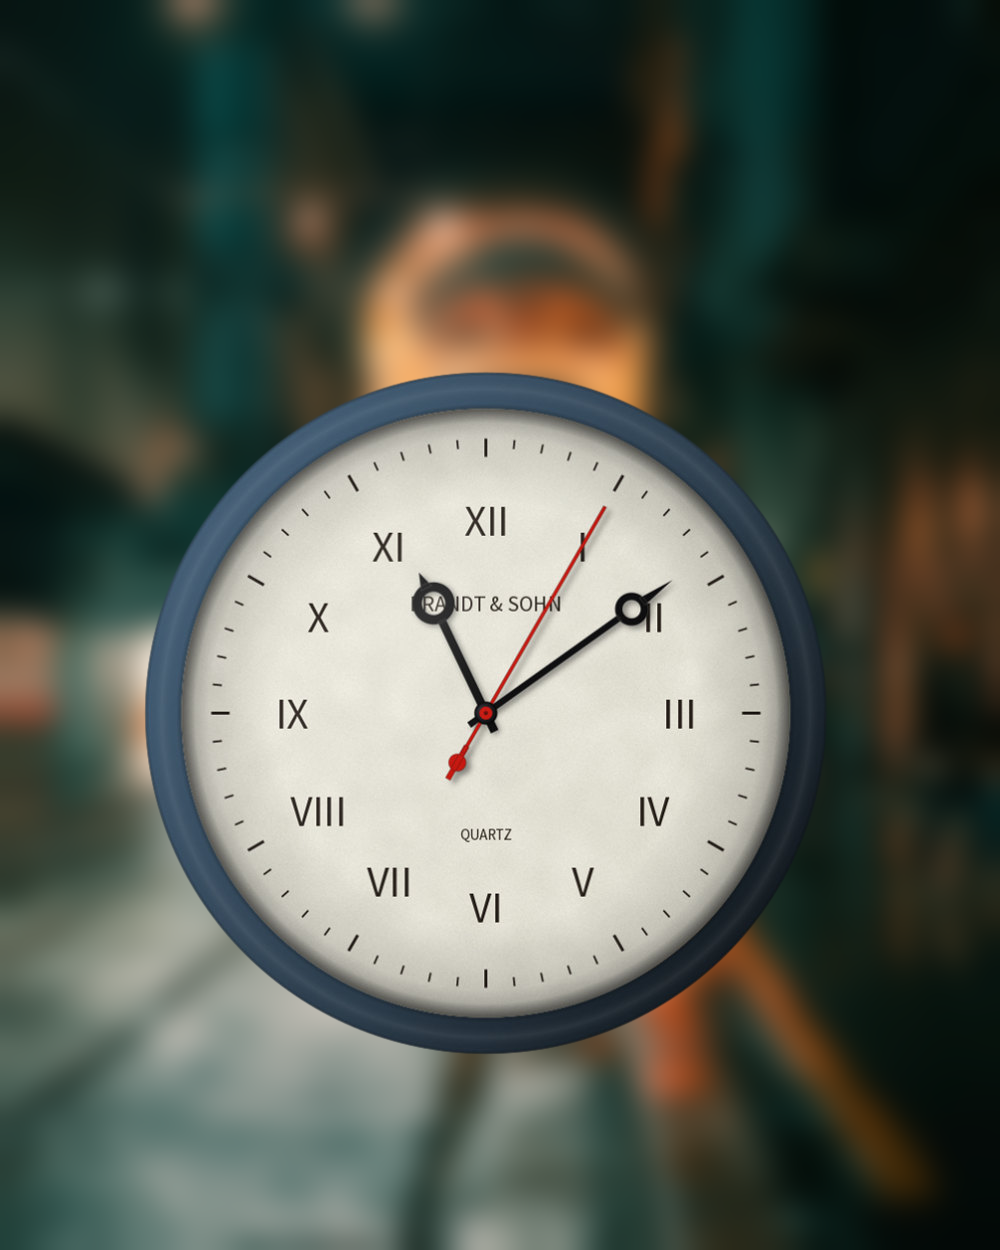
11:09:05
